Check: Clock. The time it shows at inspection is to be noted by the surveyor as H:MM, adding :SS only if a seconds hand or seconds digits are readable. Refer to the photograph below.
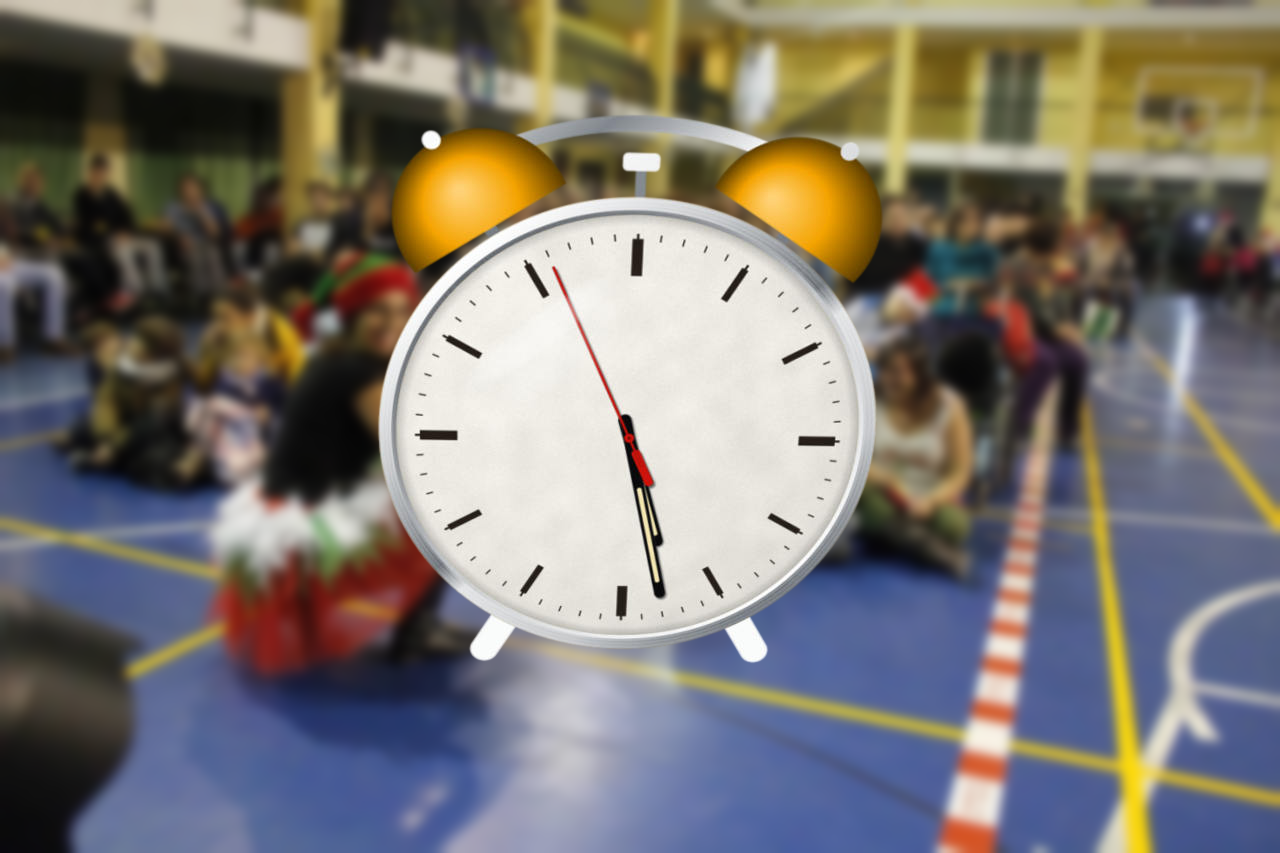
5:27:56
